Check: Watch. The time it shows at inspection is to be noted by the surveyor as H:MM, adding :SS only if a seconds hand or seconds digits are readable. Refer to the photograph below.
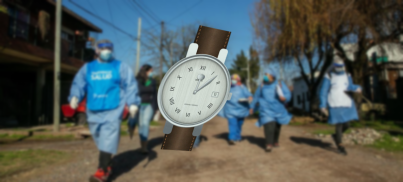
12:07
